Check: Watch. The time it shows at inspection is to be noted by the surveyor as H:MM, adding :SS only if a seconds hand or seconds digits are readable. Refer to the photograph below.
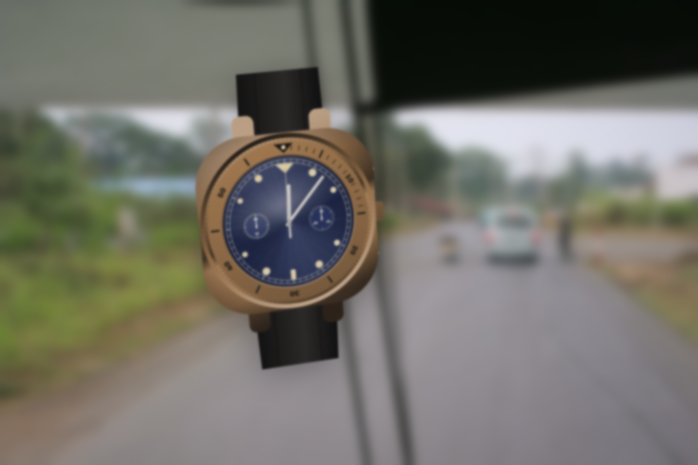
12:07
